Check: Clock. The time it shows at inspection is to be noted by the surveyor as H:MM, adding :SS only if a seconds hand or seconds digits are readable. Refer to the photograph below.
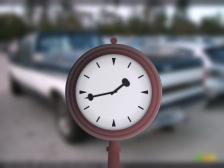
1:43
